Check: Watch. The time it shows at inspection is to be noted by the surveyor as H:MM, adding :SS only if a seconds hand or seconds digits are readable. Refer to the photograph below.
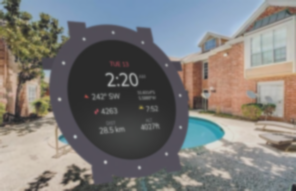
2:20
